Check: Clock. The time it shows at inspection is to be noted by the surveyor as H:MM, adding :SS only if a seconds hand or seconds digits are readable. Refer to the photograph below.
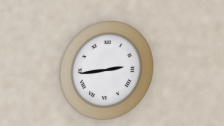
2:44
